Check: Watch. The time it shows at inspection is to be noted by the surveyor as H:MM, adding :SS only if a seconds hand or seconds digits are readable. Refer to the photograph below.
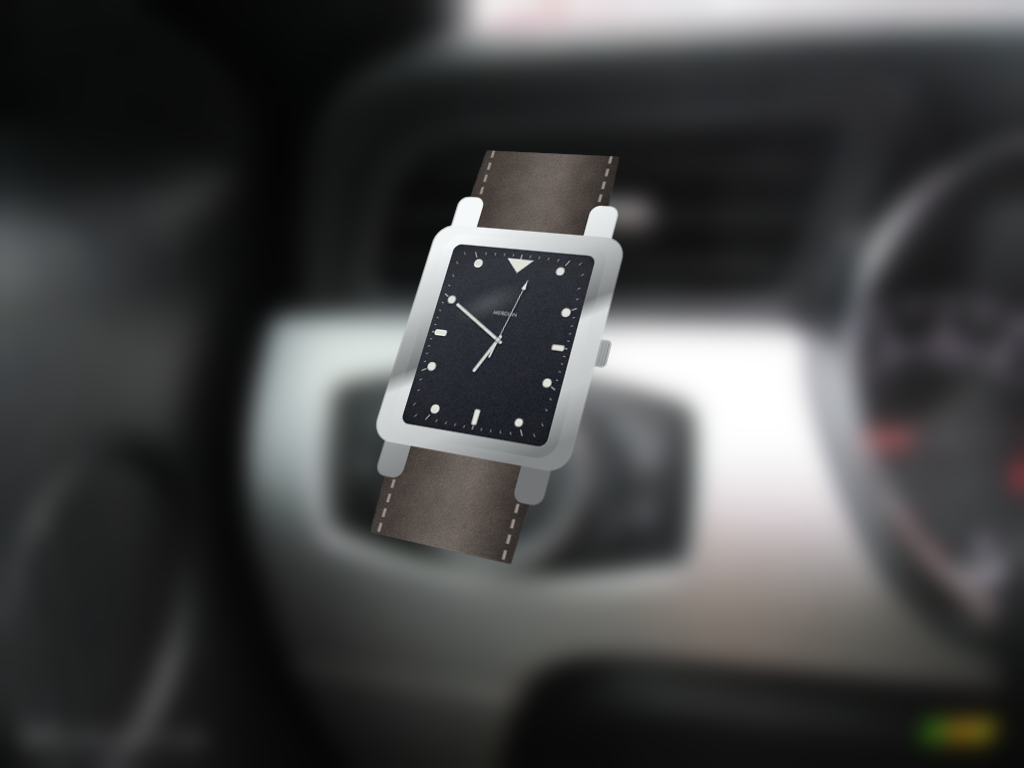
6:50:02
